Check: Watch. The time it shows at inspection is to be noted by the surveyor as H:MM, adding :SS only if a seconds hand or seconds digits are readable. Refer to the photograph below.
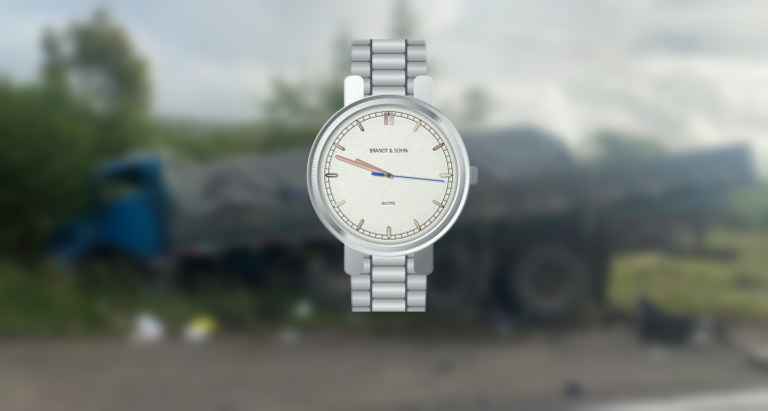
9:48:16
